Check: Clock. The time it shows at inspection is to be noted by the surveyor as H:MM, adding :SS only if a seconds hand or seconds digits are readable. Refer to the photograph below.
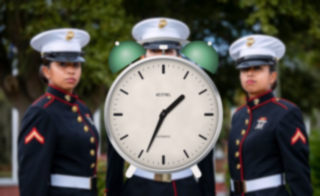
1:34
